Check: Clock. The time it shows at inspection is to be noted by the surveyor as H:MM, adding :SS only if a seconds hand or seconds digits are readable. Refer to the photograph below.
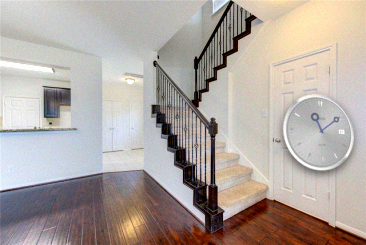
11:09
